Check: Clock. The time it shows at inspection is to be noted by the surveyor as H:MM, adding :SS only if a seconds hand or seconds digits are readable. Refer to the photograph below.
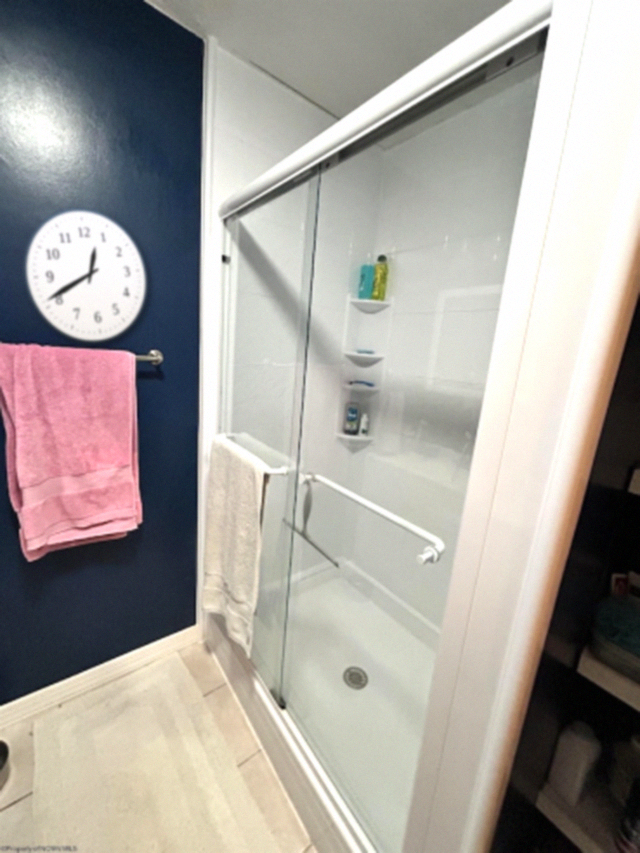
12:41
